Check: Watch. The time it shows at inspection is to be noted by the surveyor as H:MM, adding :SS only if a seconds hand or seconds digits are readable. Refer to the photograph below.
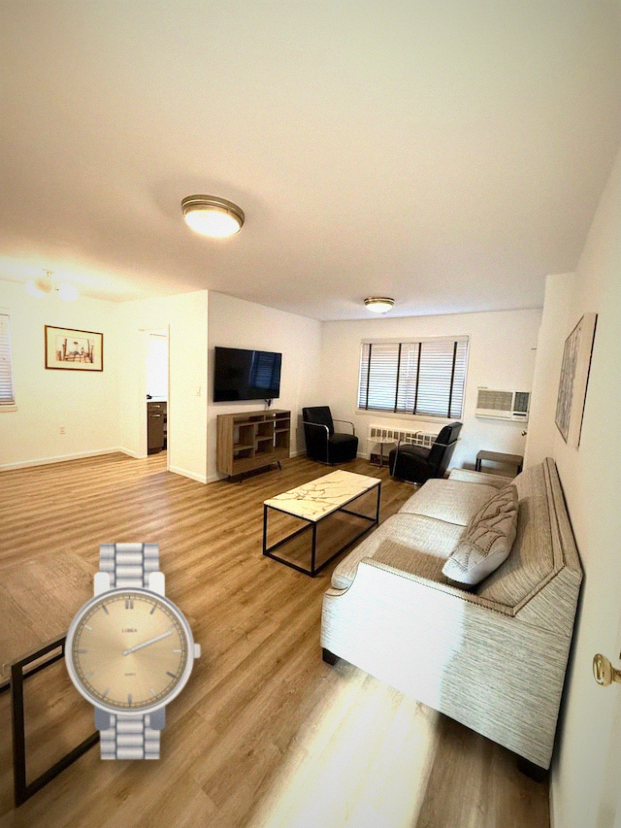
2:11
